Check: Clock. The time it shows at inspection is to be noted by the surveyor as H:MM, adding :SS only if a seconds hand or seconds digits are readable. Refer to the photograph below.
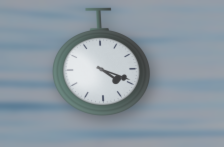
4:19
